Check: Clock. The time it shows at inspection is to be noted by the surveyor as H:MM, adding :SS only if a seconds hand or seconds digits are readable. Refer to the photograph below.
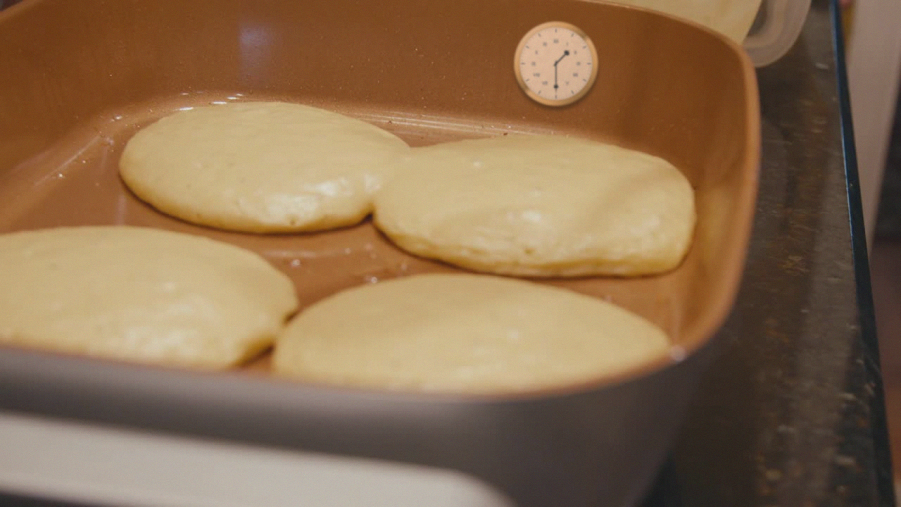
1:30
